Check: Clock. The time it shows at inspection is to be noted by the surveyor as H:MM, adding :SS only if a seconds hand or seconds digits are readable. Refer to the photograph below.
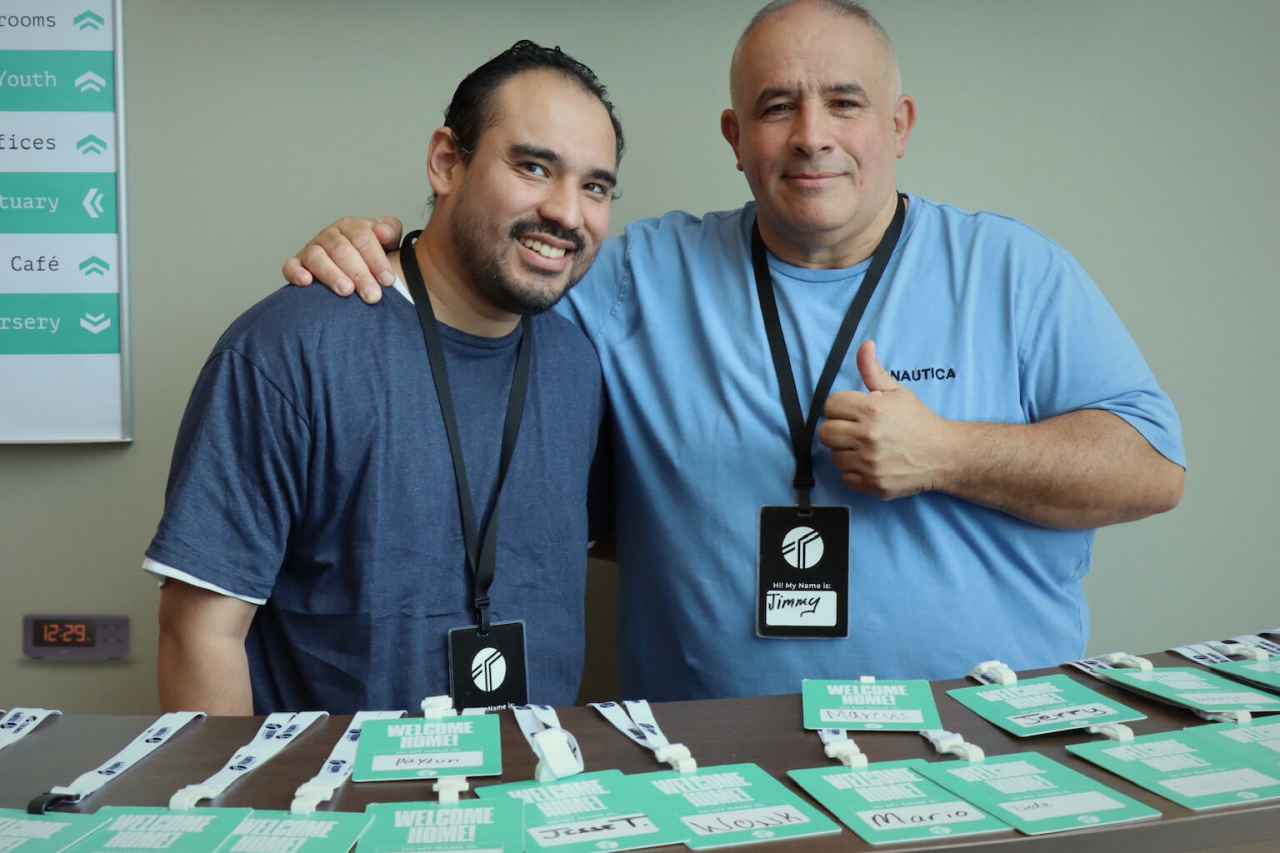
12:29
